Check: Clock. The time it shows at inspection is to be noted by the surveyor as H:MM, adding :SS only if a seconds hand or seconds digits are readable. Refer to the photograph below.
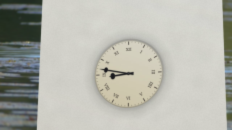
8:47
